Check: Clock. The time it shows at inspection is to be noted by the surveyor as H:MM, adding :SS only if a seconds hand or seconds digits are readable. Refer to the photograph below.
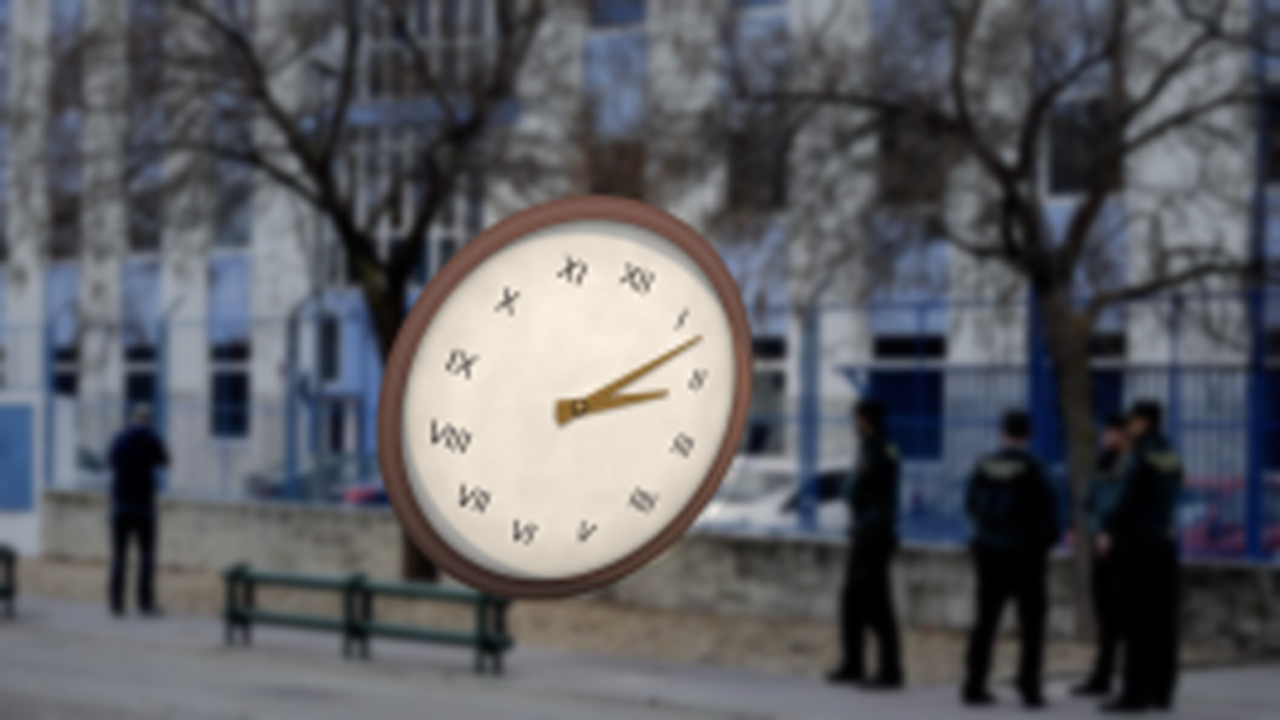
2:07
